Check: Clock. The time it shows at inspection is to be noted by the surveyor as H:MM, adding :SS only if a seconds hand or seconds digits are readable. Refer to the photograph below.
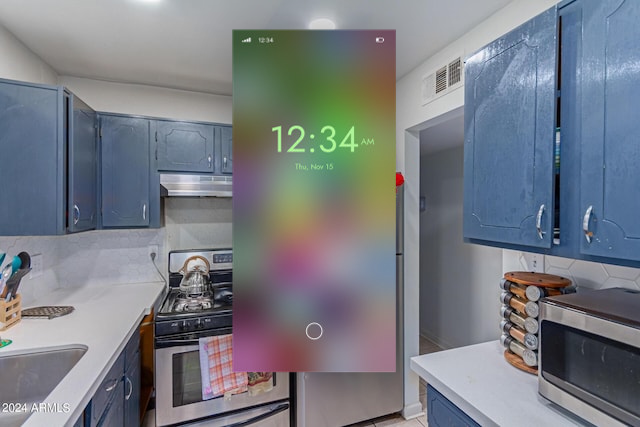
12:34
